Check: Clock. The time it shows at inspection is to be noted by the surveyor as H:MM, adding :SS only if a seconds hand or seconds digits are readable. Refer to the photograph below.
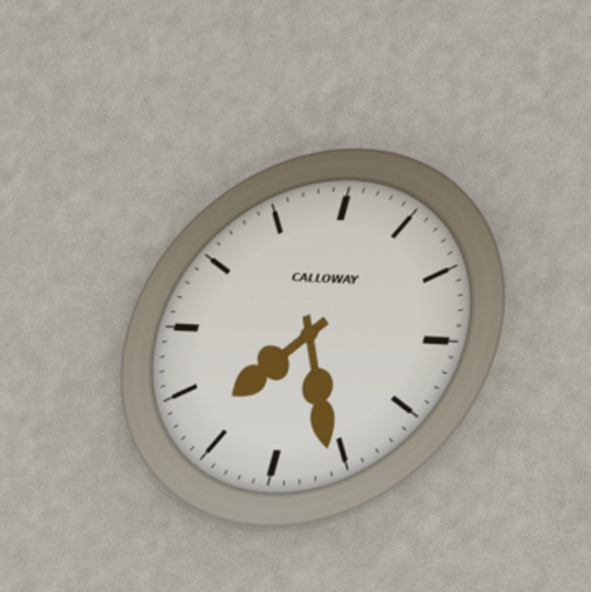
7:26
